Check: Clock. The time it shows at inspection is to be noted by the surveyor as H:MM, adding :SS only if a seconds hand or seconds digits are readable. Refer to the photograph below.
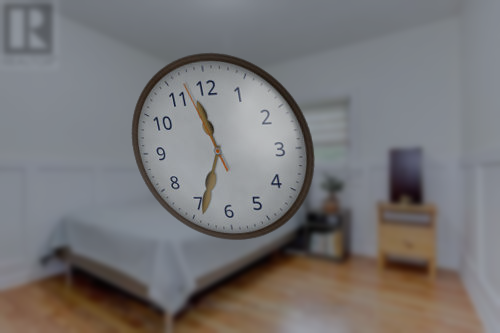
11:33:57
